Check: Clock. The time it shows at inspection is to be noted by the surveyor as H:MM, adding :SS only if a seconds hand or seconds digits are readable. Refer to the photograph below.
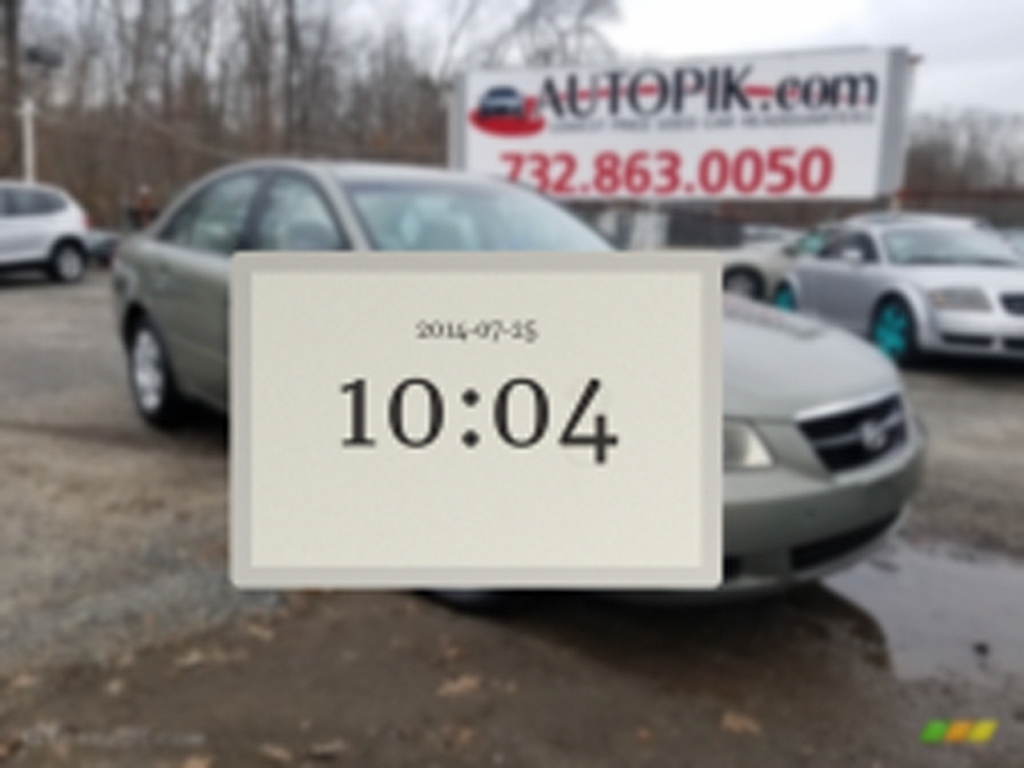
10:04
